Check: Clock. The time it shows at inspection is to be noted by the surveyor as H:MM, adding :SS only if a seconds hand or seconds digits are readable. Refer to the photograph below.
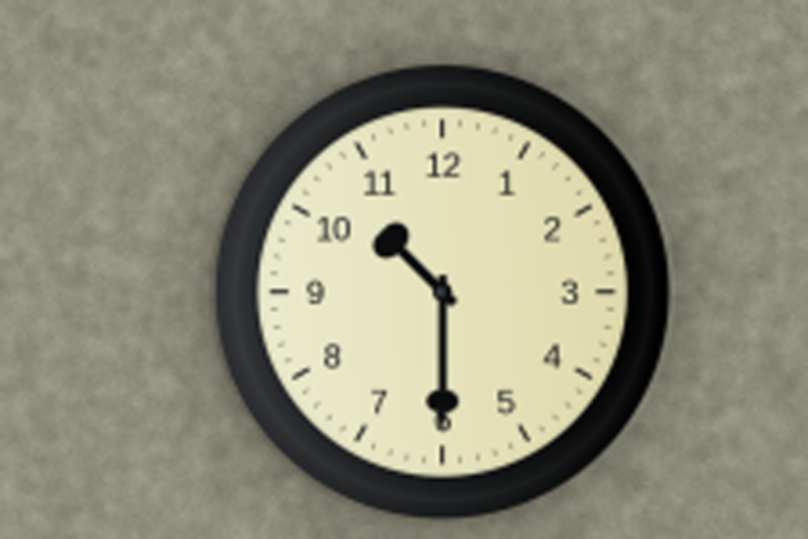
10:30
